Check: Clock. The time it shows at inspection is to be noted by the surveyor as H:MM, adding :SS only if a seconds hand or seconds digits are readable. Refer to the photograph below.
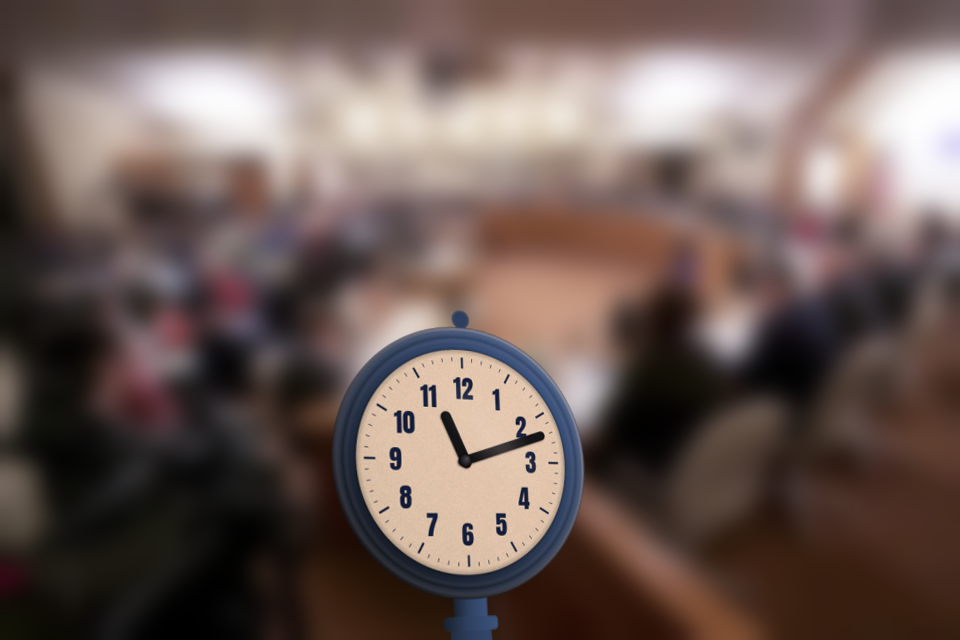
11:12
